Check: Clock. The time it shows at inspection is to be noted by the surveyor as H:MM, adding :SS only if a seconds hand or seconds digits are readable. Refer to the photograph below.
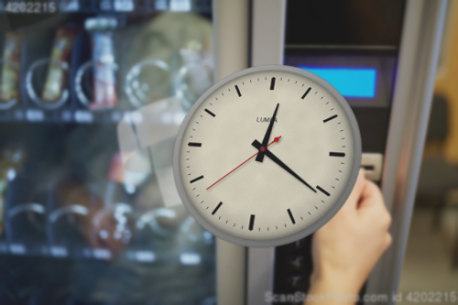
12:20:38
